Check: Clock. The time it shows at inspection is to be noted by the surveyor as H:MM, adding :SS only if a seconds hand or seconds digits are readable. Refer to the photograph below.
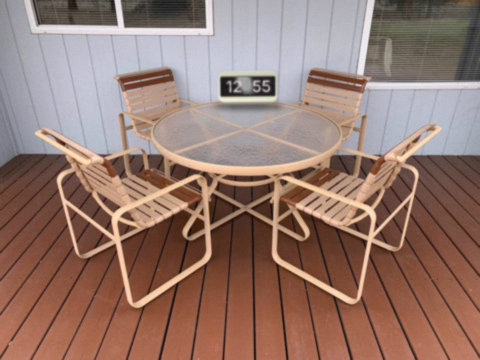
12:55
